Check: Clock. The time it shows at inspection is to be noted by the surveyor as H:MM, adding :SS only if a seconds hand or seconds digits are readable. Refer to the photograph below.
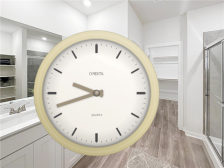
9:42
